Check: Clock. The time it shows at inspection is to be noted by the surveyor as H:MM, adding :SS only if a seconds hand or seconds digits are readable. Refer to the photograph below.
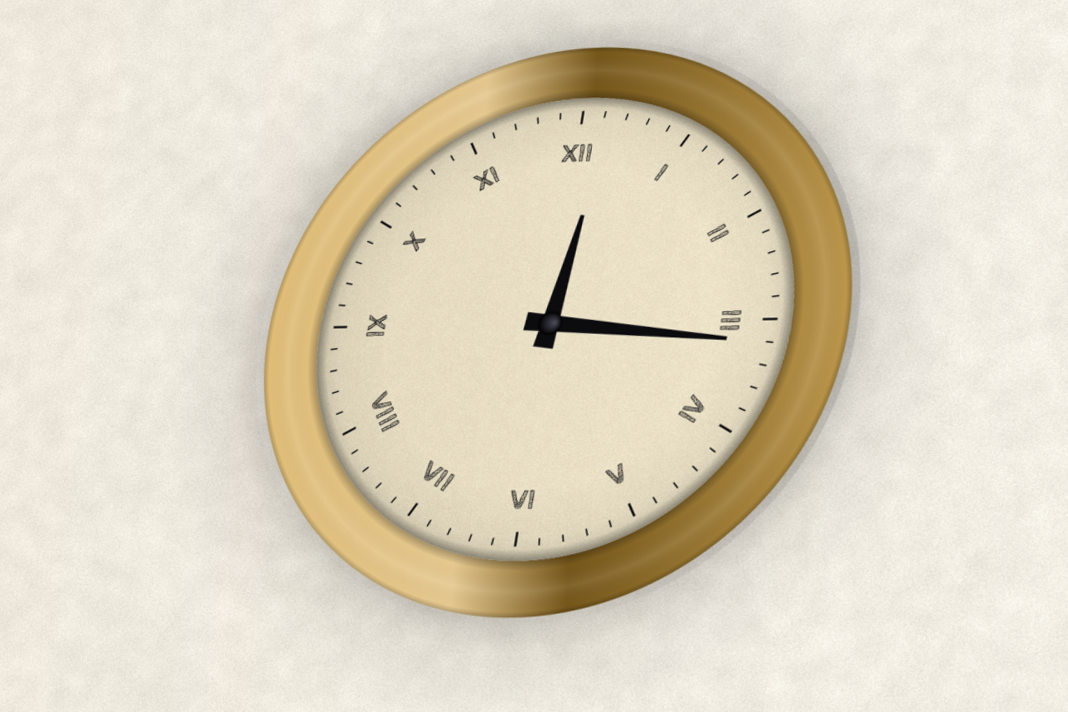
12:16
